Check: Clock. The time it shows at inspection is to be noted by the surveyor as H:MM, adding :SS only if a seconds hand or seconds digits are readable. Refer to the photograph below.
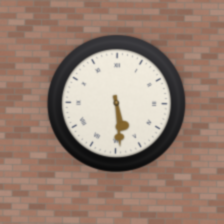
5:29
